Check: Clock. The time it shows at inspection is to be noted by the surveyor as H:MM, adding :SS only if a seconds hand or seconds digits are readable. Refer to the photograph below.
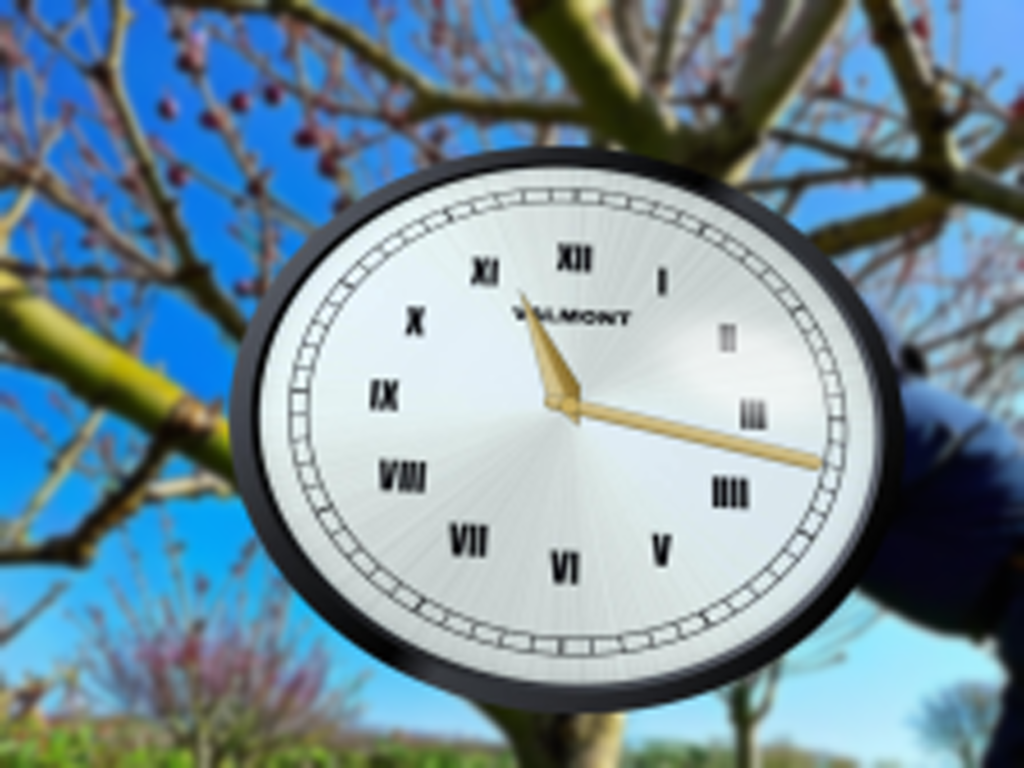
11:17
